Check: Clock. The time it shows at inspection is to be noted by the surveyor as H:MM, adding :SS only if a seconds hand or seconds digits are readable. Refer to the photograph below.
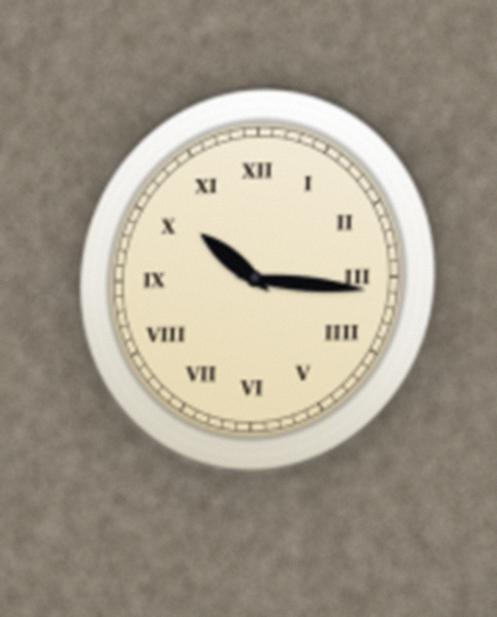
10:16
